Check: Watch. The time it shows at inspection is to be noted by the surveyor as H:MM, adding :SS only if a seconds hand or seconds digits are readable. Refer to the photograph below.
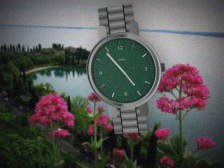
4:54
